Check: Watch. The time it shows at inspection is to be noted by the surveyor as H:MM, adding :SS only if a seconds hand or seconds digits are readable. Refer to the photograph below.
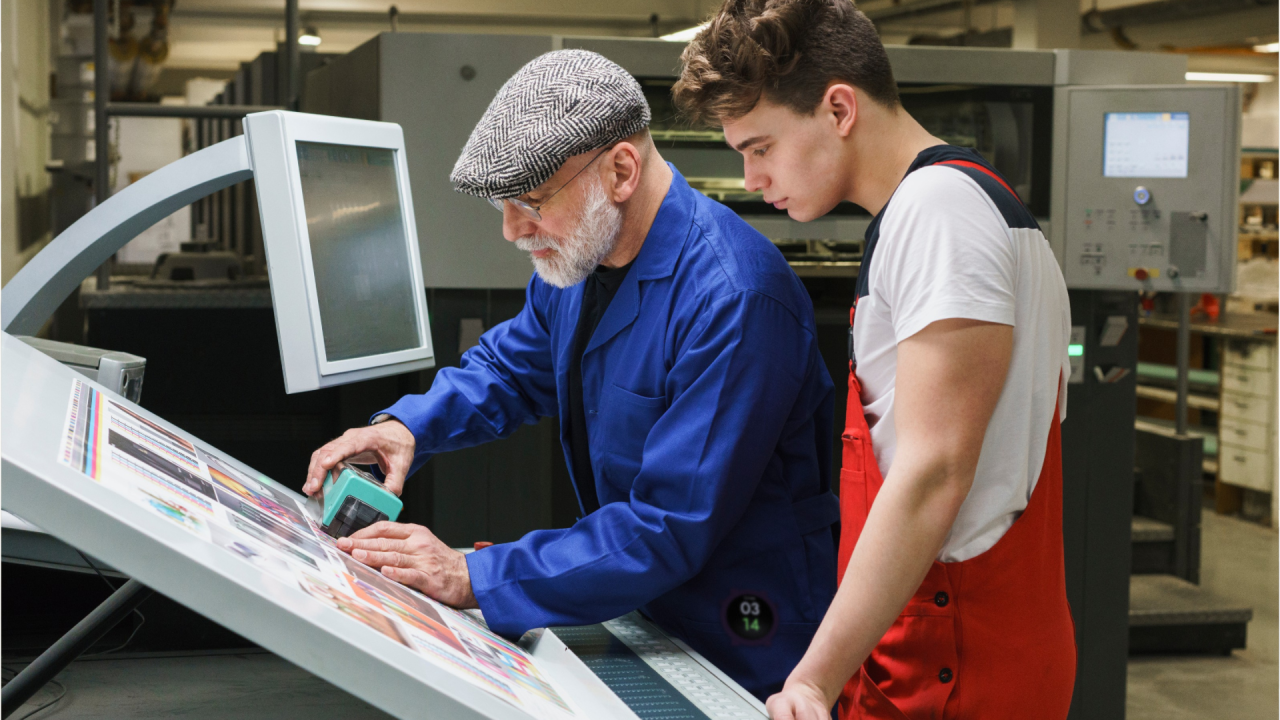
3:14
